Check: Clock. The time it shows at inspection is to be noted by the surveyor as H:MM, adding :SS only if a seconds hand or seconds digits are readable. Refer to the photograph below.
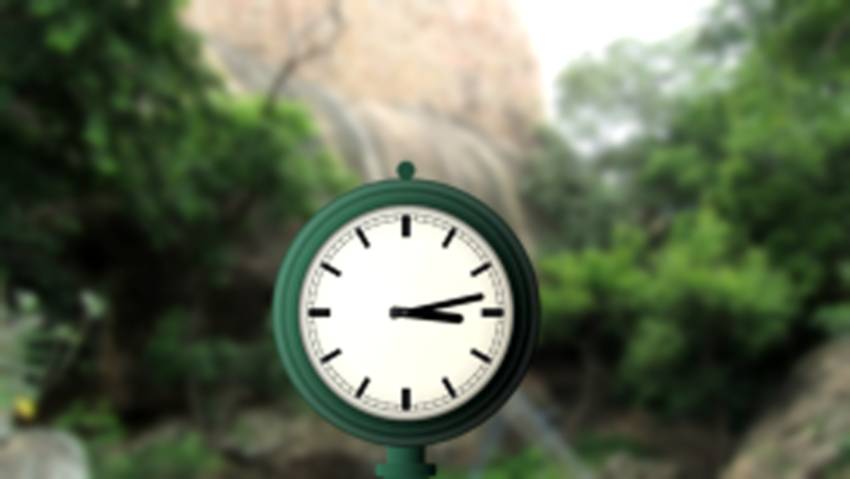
3:13
